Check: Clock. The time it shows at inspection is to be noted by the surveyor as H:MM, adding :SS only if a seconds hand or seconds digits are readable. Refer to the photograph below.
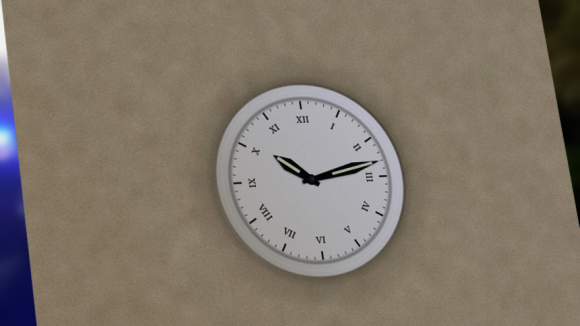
10:13
